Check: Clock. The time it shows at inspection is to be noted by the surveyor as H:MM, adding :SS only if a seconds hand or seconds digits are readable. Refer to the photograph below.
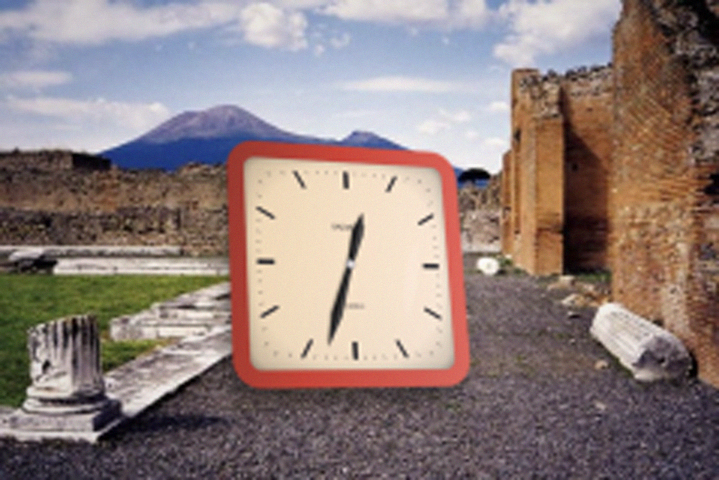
12:33
